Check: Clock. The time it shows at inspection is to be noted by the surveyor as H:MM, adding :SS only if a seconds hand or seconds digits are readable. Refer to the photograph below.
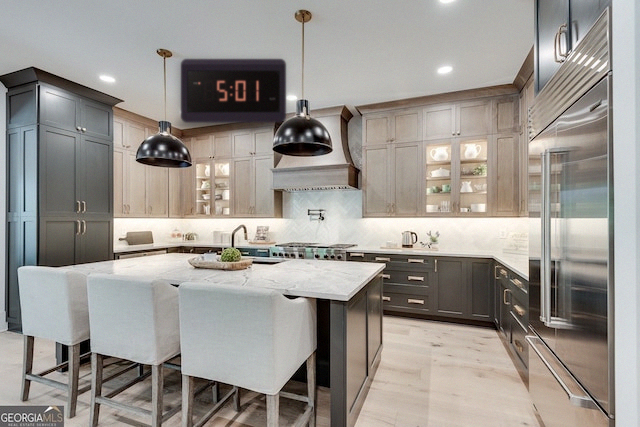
5:01
